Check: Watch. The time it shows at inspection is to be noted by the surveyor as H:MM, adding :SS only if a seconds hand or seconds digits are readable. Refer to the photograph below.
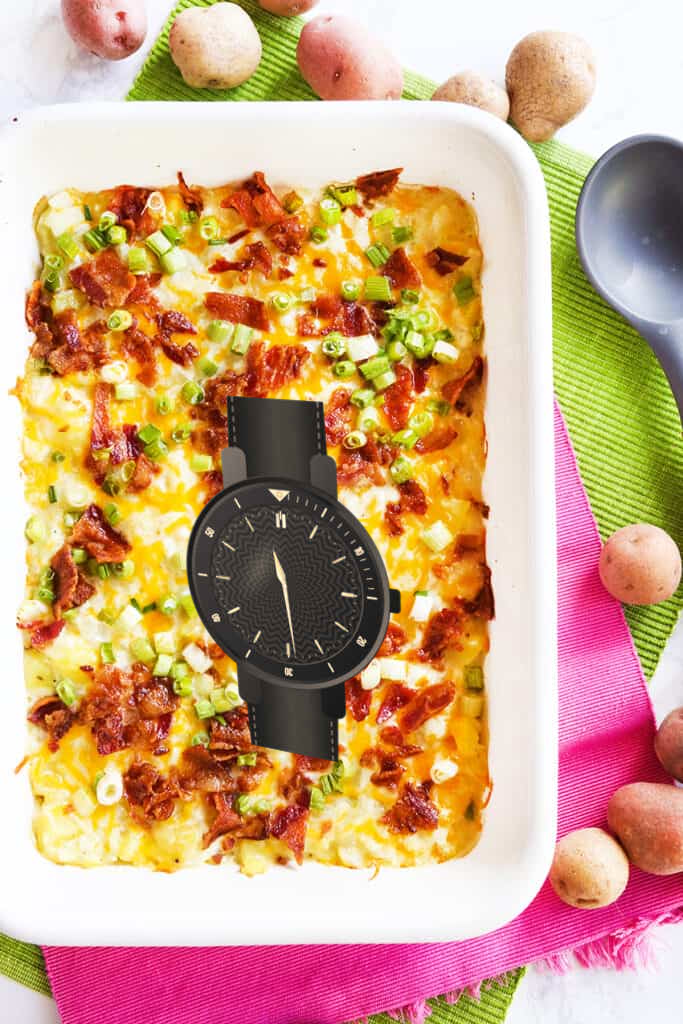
11:29
